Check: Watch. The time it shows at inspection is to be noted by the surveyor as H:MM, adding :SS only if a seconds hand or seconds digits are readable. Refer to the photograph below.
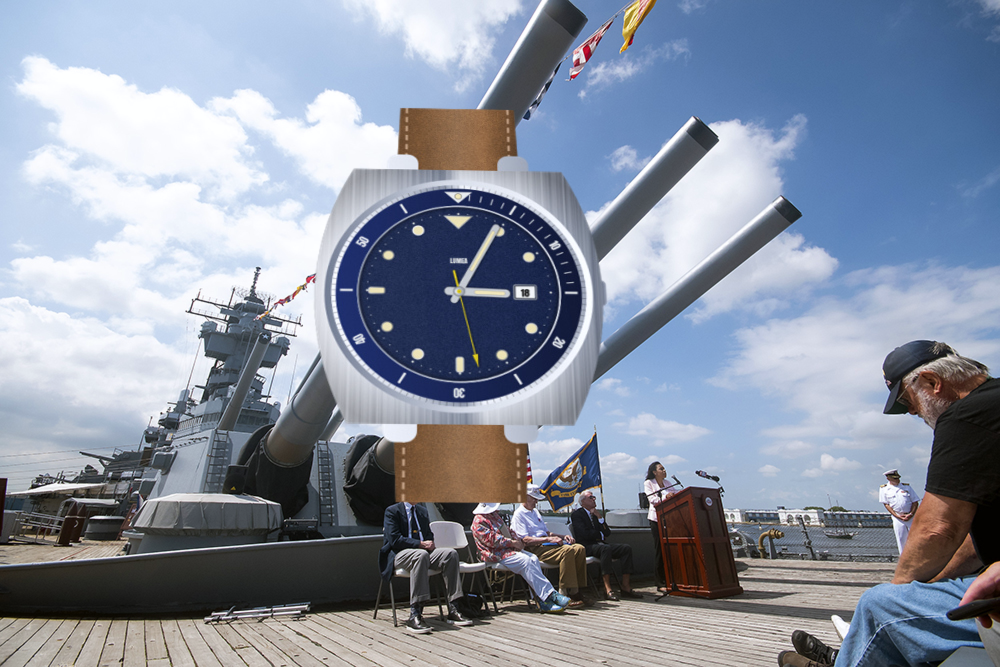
3:04:28
